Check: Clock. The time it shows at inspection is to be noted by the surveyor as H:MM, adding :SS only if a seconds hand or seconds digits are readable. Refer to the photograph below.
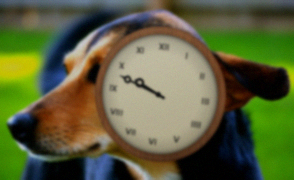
9:48
